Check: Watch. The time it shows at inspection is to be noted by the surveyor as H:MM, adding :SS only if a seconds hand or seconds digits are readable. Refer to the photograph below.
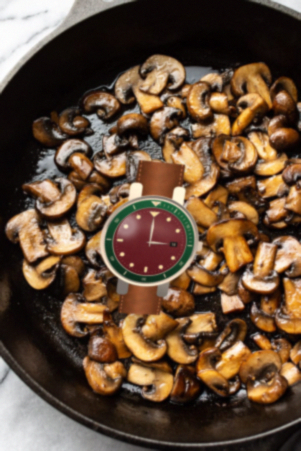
3:00
